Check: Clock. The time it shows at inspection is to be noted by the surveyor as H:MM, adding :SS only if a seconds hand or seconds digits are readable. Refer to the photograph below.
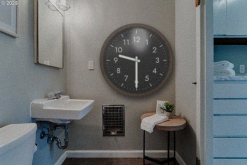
9:30
